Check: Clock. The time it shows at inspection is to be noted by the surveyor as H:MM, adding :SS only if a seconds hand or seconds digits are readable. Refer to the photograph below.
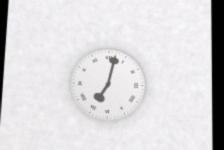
7:02
